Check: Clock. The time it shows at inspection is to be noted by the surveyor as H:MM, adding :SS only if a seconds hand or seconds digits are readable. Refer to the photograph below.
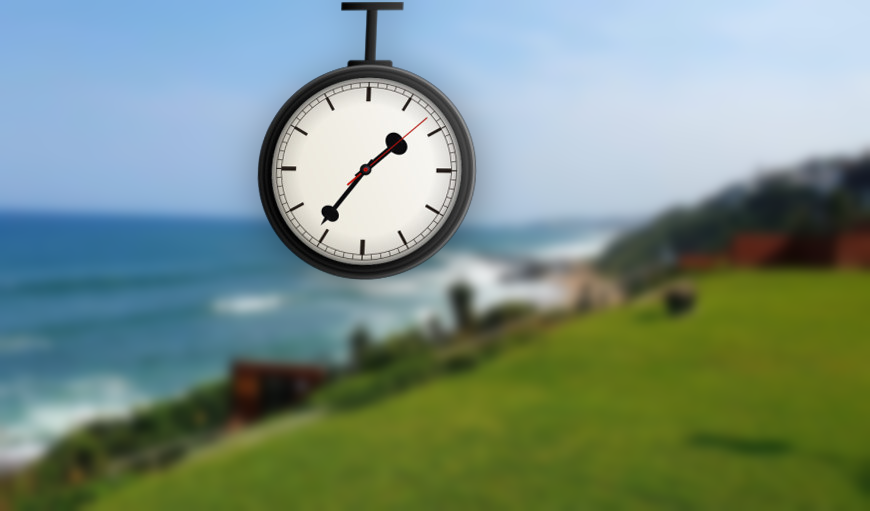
1:36:08
